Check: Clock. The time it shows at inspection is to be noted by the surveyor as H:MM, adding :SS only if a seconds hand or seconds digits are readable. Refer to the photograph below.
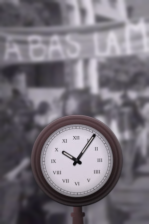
10:06
